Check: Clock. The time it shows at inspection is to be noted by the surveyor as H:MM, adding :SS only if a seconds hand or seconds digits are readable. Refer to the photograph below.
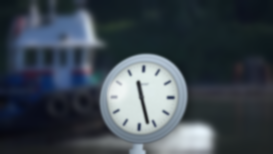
11:27
